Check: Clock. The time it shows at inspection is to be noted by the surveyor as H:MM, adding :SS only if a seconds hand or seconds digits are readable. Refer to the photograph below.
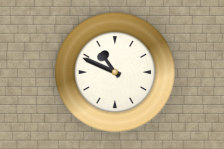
10:49
